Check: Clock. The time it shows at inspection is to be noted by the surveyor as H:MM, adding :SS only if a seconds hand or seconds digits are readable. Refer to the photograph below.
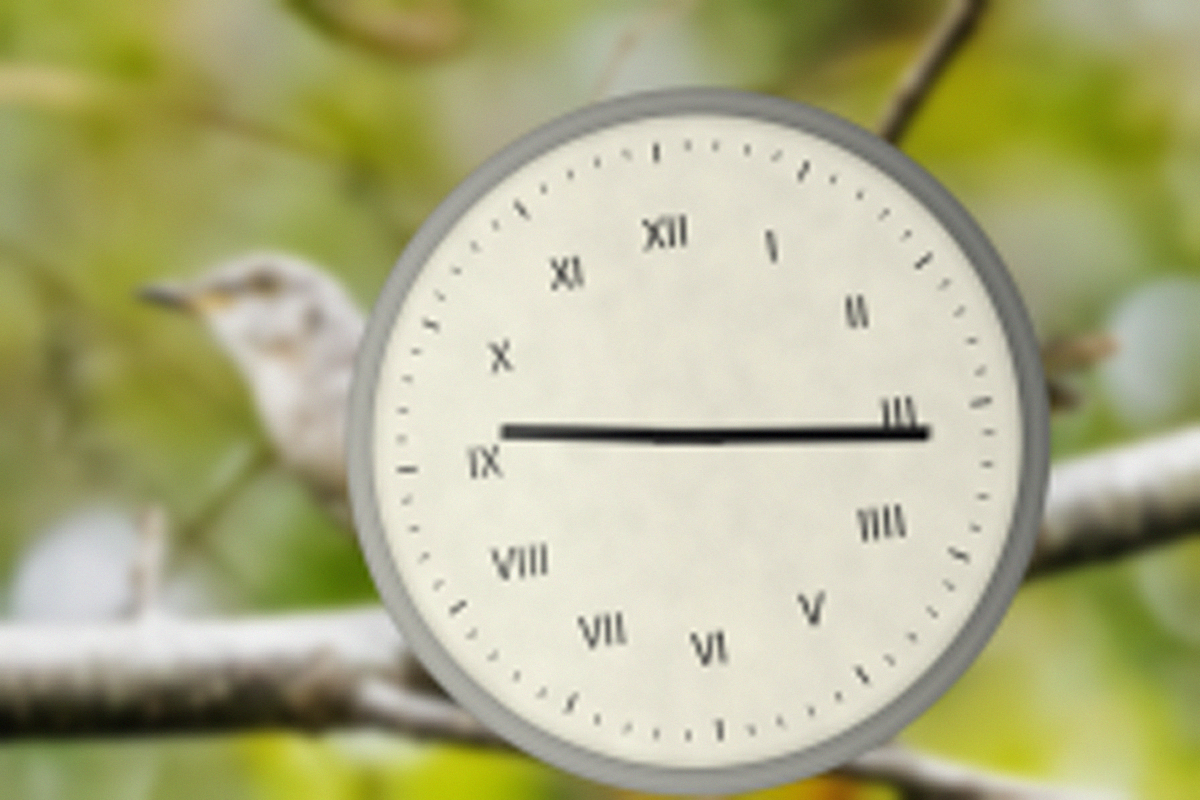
9:16
